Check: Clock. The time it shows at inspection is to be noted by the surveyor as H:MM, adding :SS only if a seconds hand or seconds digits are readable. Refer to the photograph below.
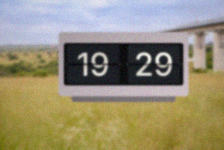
19:29
